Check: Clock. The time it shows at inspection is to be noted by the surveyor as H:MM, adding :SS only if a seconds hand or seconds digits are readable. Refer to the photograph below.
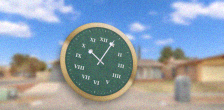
10:04
